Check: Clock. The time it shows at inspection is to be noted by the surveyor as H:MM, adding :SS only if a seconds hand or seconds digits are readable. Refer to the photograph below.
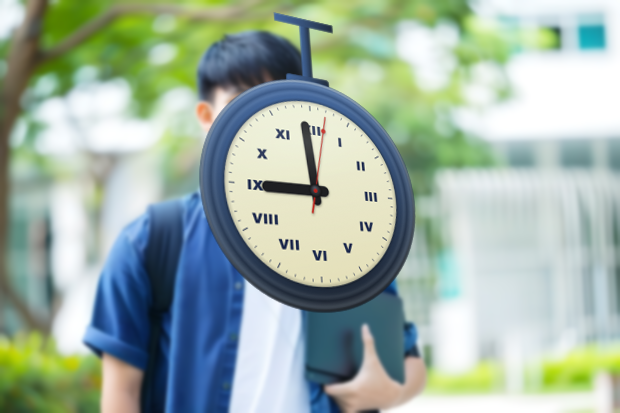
8:59:02
